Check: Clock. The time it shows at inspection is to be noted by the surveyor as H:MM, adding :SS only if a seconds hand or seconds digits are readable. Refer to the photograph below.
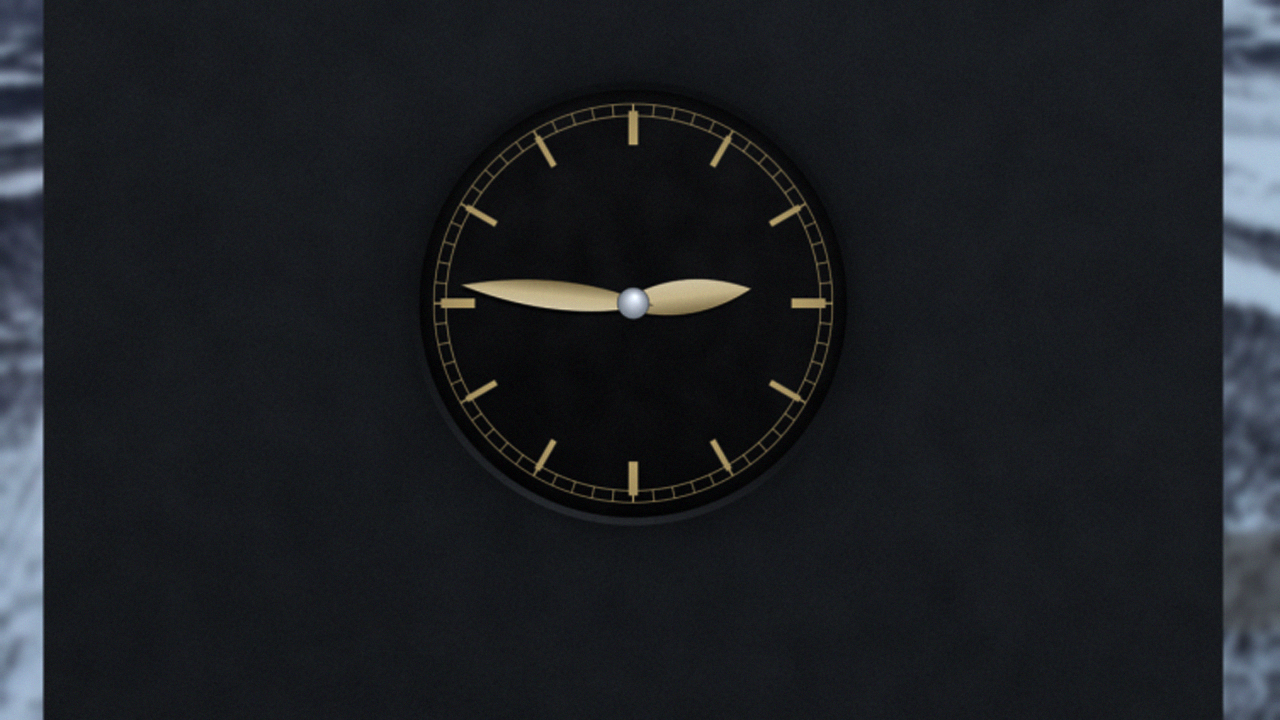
2:46
